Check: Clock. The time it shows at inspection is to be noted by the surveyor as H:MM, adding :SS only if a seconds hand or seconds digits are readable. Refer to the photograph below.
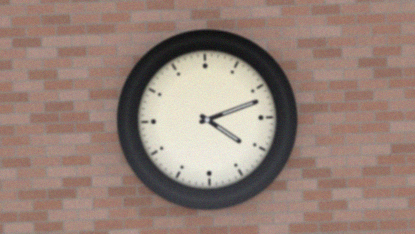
4:12
